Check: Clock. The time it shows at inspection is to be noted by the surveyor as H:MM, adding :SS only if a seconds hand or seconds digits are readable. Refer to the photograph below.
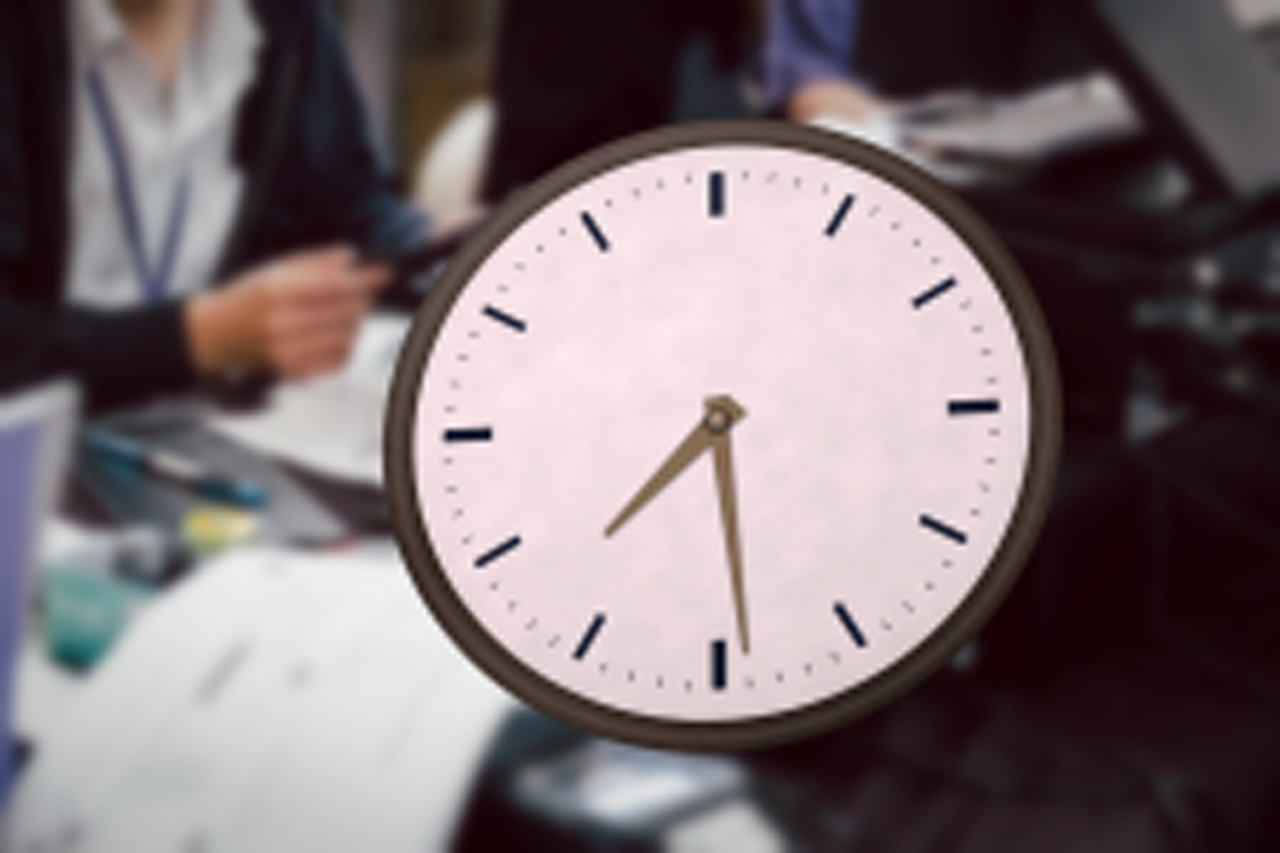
7:29
